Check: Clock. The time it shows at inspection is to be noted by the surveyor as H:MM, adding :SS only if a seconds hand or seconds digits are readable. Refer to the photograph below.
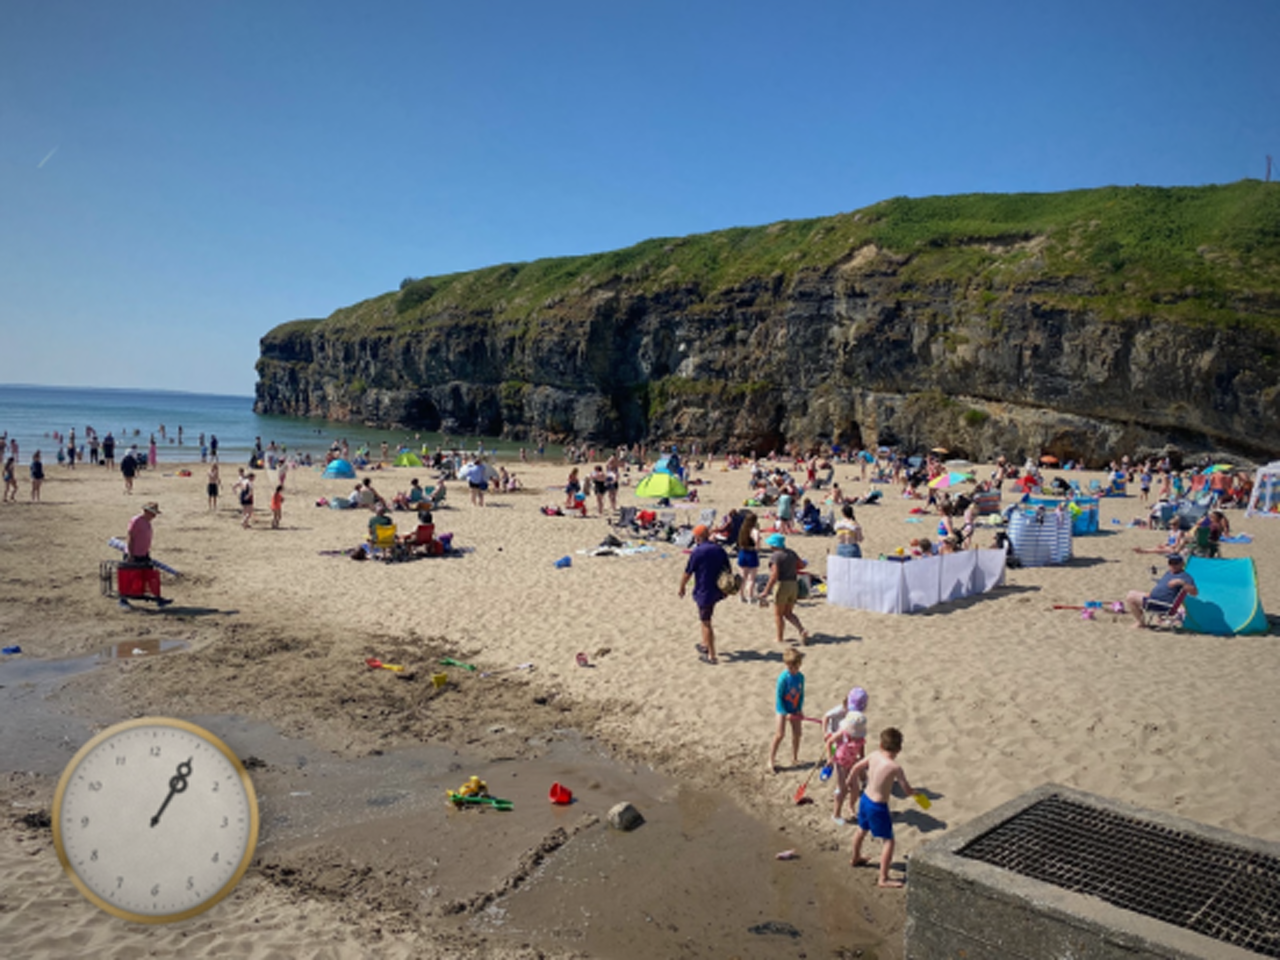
1:05
